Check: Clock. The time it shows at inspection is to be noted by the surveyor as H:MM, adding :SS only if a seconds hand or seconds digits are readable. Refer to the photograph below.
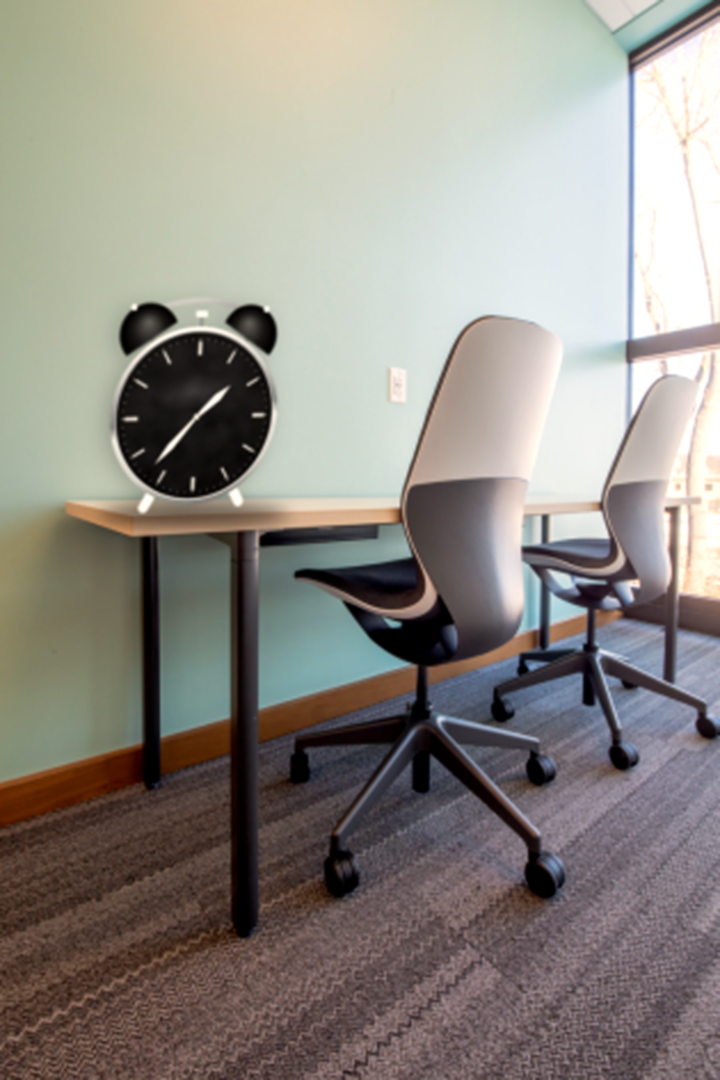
1:37
